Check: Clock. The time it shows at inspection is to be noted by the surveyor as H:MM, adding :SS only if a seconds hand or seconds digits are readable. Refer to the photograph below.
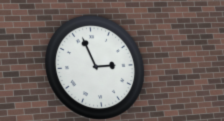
2:57
